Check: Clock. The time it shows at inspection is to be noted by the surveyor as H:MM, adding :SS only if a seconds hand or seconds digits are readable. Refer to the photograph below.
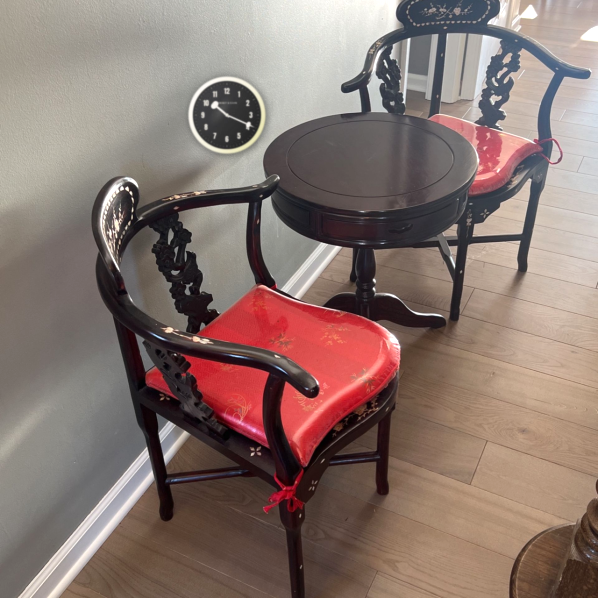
10:19
